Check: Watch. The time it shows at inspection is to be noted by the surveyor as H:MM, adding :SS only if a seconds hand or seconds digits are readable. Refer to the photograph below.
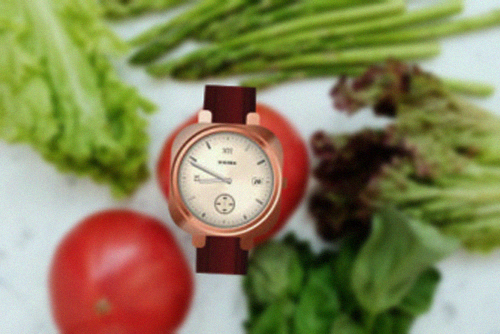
8:49
